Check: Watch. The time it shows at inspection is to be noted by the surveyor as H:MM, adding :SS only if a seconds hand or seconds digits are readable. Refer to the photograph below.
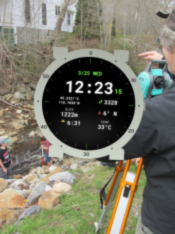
12:23
